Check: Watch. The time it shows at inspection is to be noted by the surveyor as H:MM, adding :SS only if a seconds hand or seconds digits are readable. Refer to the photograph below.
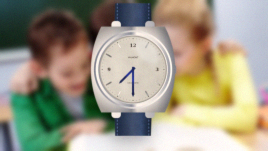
7:30
